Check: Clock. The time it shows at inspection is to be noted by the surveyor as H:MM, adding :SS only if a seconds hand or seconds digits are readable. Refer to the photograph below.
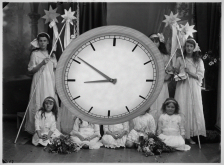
8:51
